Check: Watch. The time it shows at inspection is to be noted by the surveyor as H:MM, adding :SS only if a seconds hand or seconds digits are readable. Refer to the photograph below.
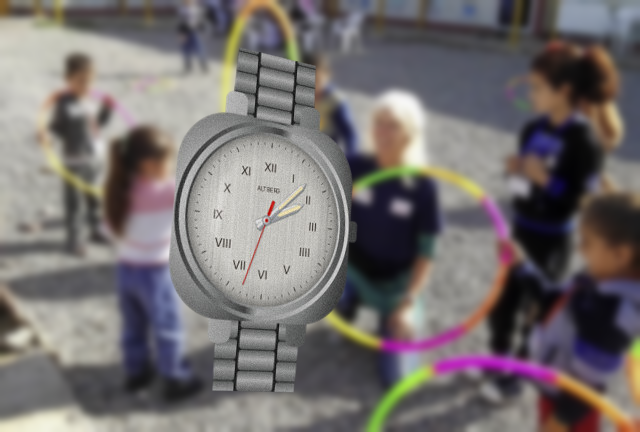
2:07:33
